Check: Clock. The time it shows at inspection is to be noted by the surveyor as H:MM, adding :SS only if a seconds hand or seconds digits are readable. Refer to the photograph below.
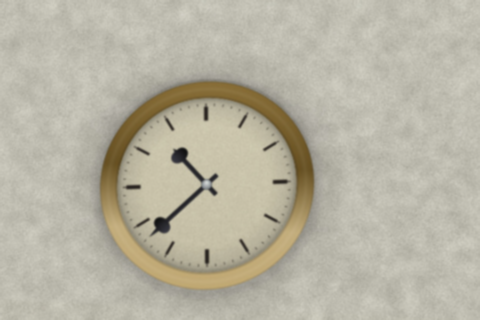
10:38
